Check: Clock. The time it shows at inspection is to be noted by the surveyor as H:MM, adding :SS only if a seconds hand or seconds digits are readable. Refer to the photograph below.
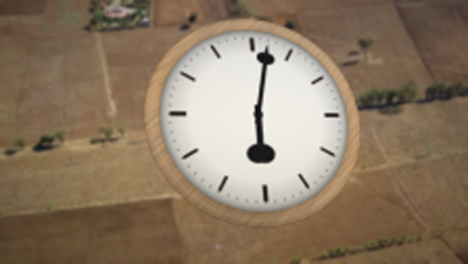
6:02
